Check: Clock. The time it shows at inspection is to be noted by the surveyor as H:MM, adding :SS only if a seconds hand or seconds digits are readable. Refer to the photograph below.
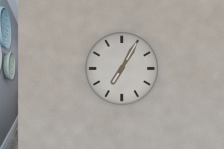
7:05
